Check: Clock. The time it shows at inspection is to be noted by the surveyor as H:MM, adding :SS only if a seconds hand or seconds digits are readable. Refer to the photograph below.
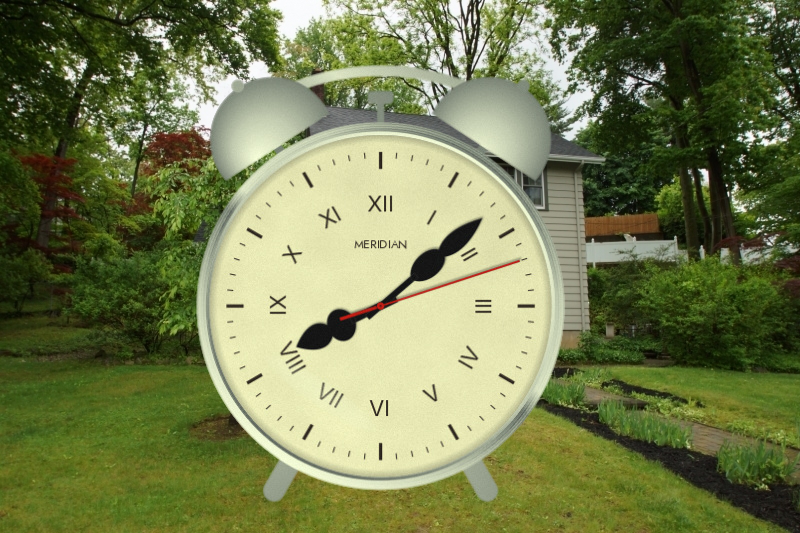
8:08:12
